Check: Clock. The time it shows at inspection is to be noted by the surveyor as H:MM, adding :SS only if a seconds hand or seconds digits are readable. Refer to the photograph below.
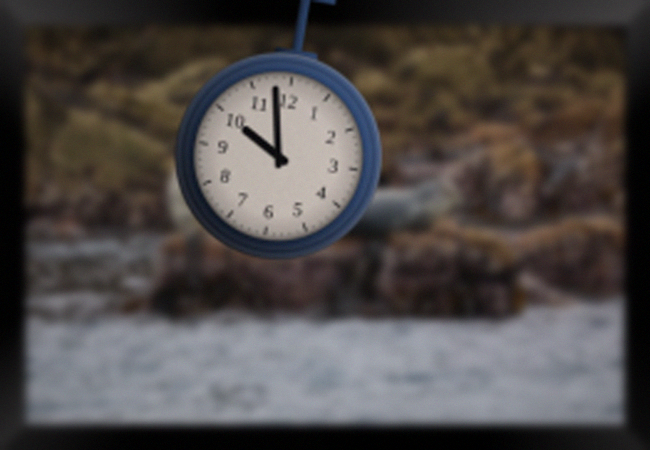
9:58
